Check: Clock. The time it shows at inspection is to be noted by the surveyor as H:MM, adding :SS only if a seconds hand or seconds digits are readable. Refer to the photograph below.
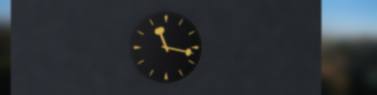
11:17
